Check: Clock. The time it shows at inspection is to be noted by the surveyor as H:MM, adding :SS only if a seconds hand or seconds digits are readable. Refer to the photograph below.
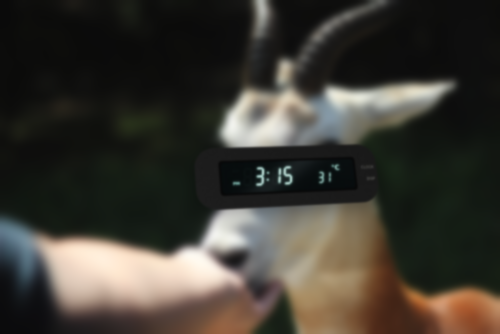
3:15
